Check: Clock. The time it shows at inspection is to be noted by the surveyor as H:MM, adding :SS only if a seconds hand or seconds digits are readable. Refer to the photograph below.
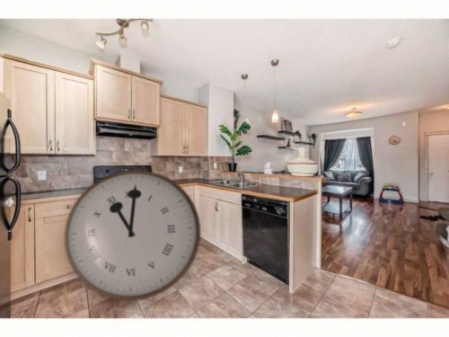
11:01
